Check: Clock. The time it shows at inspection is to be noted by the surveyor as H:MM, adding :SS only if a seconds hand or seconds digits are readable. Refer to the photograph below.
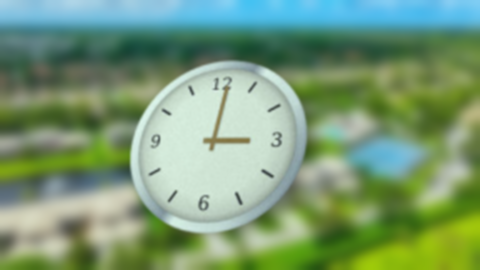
3:01
